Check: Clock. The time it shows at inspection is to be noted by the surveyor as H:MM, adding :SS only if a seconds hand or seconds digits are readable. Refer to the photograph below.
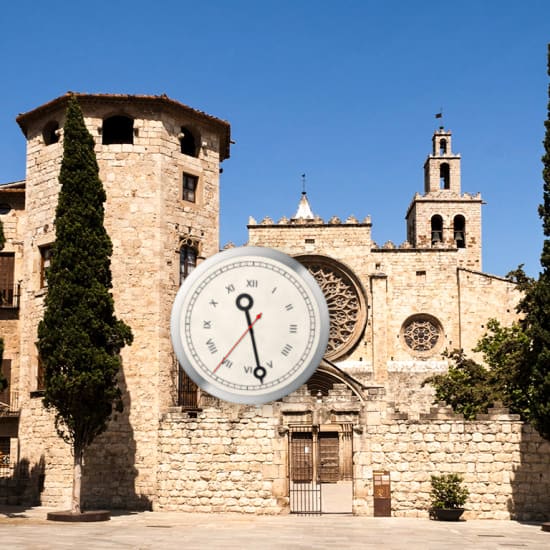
11:27:36
